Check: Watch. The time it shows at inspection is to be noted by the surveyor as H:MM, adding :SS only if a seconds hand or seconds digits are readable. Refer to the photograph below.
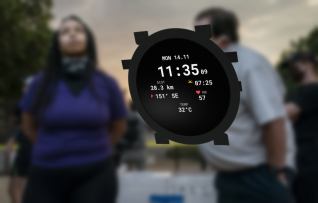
11:35
